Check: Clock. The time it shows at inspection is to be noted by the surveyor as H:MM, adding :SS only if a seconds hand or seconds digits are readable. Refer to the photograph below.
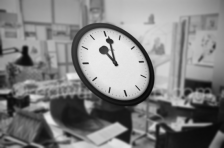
11:01
